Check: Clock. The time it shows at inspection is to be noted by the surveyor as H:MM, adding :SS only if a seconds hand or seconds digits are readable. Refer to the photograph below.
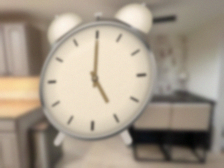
5:00
